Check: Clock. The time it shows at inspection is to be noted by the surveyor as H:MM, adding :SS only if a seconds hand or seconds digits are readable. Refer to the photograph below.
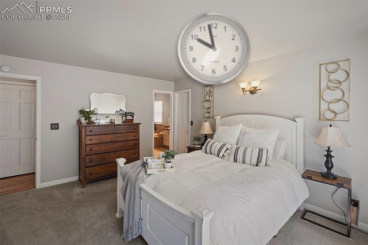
9:58
